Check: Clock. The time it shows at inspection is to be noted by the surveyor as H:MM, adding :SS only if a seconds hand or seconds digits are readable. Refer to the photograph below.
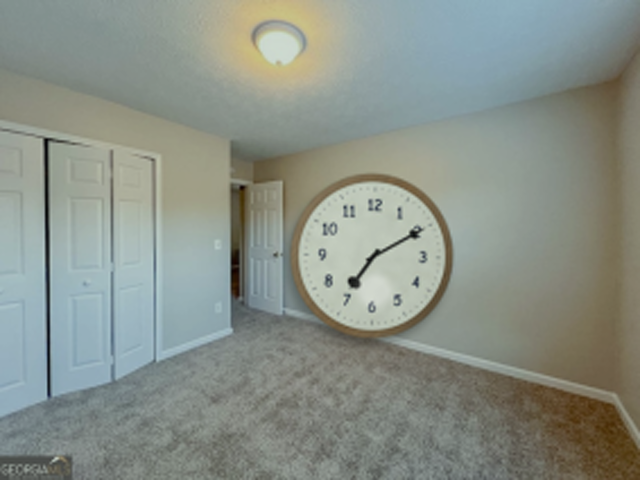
7:10
